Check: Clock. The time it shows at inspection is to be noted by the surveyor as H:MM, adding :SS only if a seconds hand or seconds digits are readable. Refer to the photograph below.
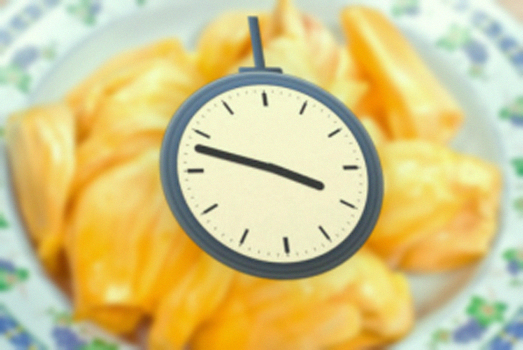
3:48
